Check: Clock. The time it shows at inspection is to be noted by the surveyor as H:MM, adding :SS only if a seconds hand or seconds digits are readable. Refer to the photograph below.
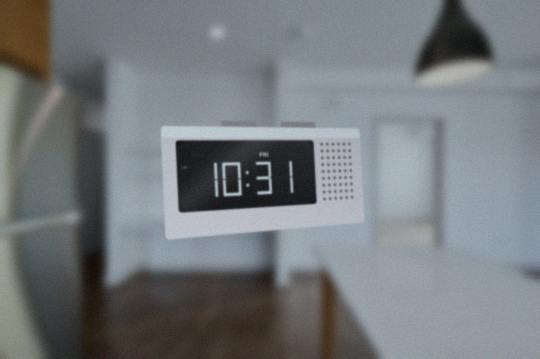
10:31
